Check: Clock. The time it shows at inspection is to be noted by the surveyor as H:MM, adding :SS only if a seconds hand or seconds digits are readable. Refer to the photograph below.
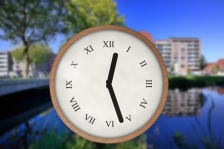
12:27
